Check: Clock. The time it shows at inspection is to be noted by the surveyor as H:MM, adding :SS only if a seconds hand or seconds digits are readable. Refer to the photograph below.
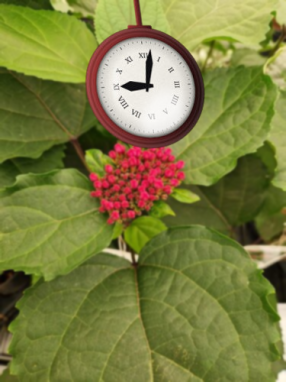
9:02
